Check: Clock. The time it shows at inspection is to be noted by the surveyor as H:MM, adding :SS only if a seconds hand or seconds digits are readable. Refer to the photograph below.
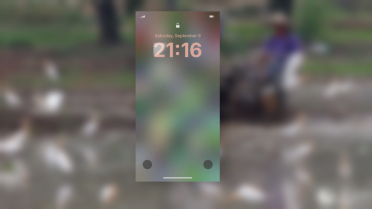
21:16
